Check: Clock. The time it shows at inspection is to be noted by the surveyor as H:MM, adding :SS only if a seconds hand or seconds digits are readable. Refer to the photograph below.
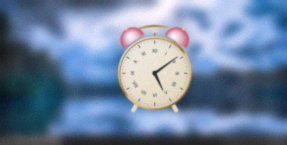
5:09
